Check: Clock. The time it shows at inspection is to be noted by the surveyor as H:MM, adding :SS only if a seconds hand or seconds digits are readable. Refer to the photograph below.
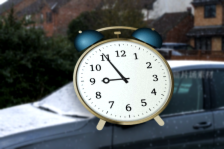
8:55
